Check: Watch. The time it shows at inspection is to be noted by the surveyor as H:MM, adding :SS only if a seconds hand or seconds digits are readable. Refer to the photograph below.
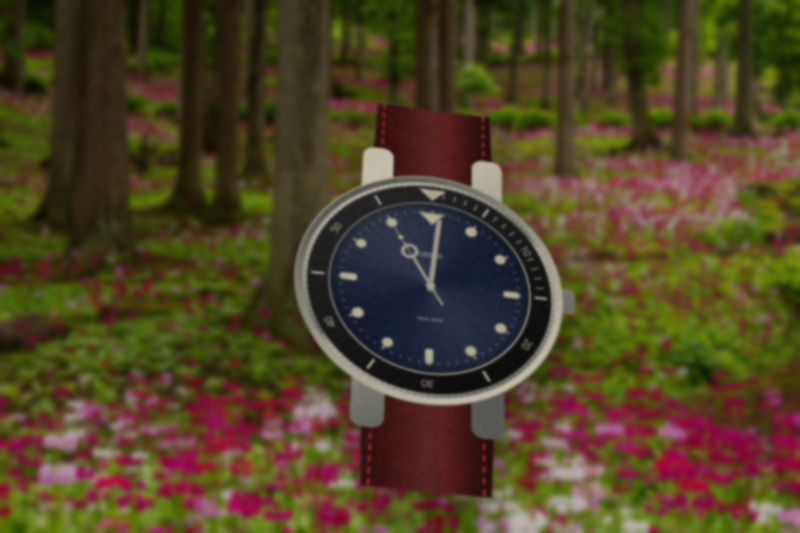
11:00:55
